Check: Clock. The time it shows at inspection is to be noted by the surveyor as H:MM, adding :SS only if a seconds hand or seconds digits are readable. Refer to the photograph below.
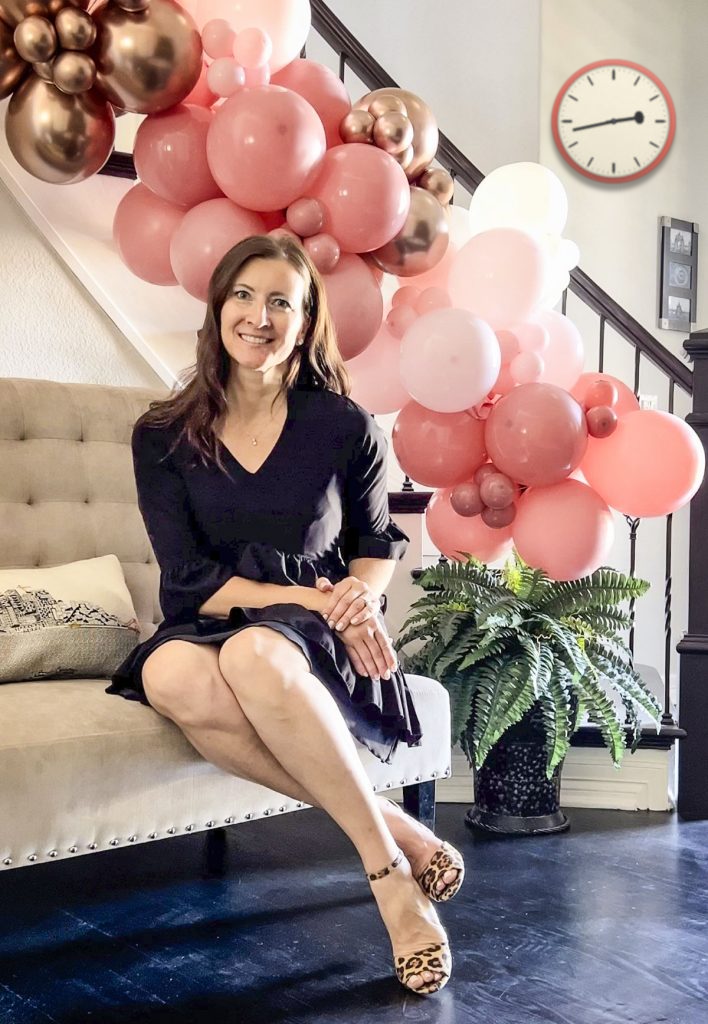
2:43
